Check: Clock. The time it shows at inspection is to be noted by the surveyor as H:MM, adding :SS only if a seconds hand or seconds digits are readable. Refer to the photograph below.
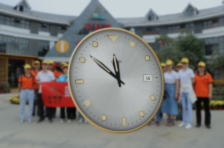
11:52
